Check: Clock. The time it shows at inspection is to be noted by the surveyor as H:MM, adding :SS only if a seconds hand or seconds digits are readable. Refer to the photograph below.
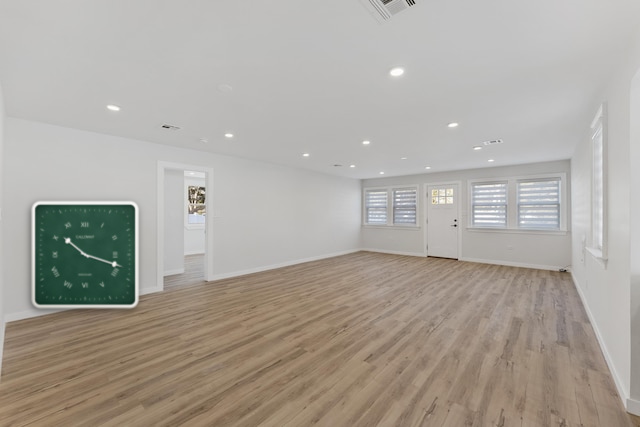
10:18
